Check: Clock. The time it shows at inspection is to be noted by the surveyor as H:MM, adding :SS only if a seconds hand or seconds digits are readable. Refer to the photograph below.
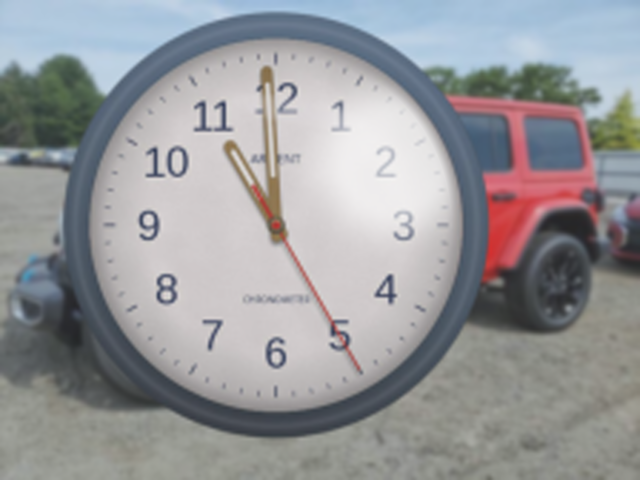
10:59:25
